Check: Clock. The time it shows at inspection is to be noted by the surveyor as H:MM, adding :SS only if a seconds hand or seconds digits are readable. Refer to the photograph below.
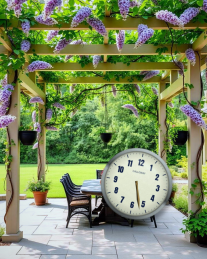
5:27
